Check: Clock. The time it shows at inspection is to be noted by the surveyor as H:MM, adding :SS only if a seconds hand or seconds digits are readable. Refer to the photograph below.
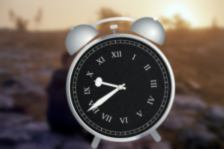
9:40
